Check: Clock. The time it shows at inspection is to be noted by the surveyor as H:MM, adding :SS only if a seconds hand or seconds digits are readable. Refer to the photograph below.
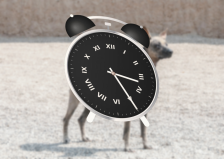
3:25
